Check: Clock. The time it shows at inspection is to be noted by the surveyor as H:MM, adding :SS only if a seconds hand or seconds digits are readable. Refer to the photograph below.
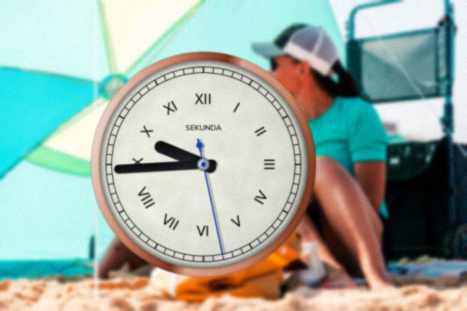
9:44:28
